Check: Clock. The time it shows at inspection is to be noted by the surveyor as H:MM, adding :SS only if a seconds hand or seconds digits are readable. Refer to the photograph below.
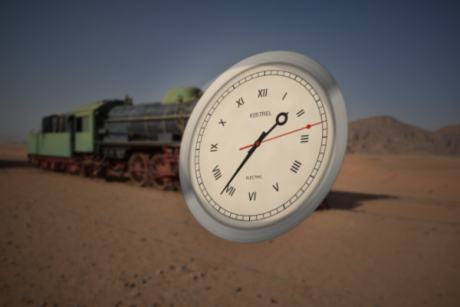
1:36:13
